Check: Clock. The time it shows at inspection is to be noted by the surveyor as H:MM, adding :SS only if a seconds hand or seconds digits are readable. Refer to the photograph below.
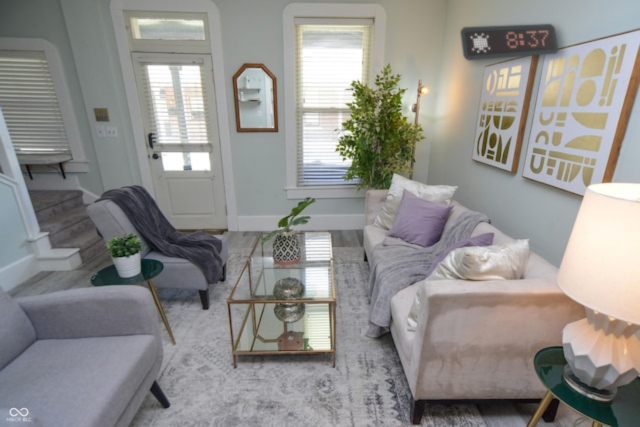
8:37
